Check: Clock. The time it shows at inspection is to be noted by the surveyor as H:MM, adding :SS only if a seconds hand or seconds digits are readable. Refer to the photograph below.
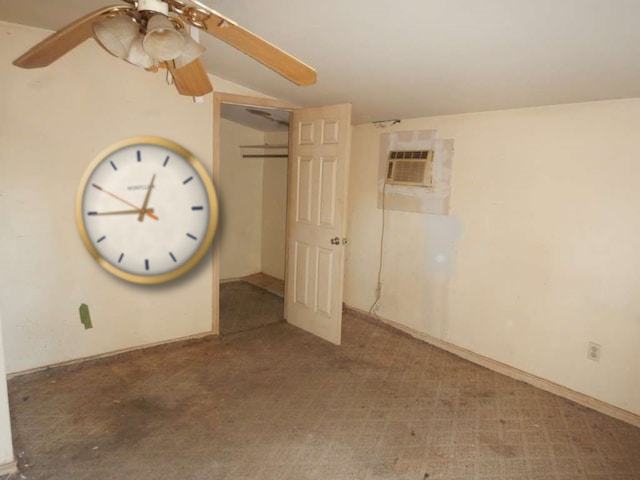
12:44:50
